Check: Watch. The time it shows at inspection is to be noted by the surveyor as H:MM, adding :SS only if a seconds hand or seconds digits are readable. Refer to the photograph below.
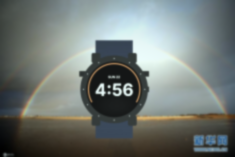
4:56
